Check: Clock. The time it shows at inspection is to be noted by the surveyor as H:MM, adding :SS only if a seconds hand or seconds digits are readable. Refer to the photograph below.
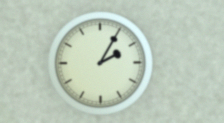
2:05
